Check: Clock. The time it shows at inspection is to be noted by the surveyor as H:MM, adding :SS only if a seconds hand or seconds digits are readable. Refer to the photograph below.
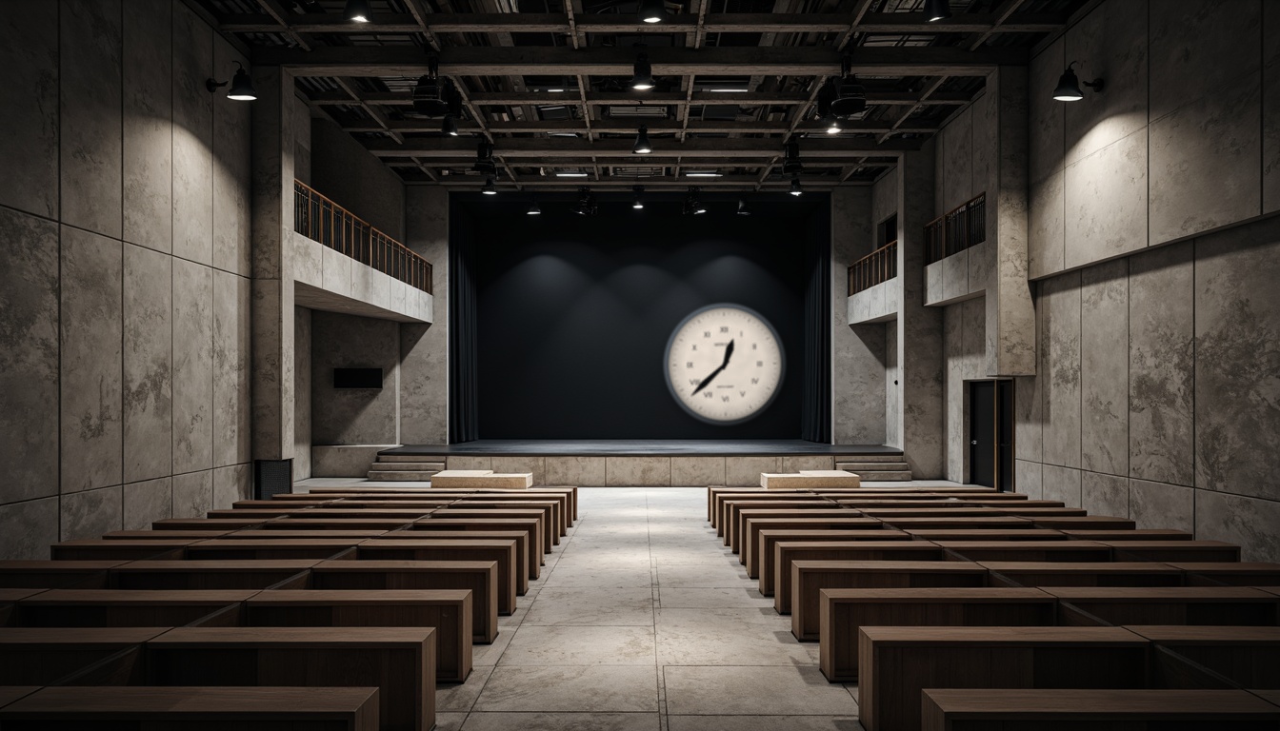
12:38
